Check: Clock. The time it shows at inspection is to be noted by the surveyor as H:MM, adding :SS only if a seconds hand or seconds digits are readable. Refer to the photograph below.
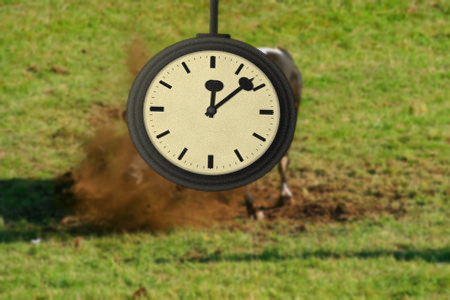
12:08
